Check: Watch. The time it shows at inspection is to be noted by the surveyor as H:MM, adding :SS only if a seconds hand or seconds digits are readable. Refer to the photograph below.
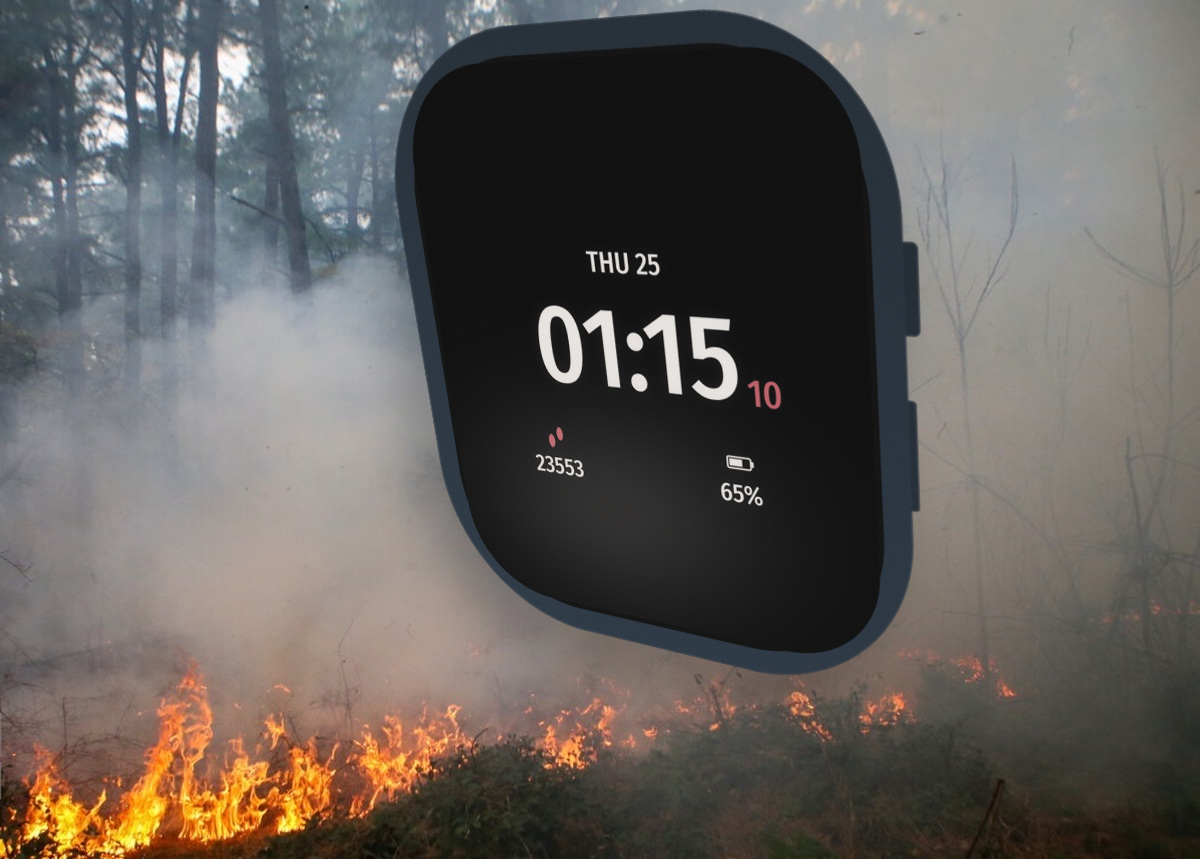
1:15:10
